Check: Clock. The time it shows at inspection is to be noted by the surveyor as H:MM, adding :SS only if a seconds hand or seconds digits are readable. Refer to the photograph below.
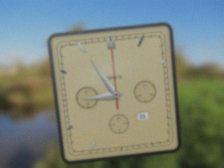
8:55
